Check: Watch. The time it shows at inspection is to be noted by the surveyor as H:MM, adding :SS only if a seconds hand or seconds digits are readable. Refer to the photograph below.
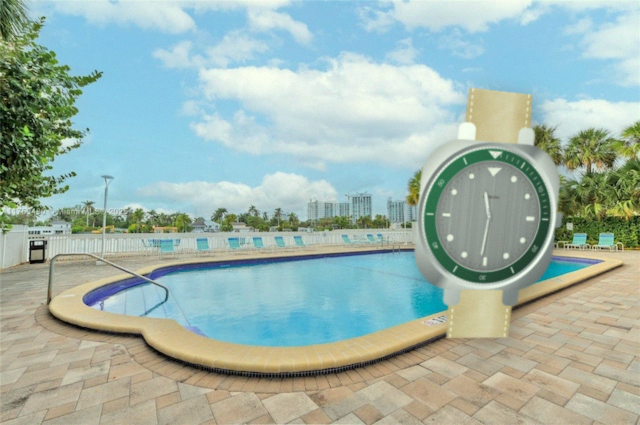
11:31
